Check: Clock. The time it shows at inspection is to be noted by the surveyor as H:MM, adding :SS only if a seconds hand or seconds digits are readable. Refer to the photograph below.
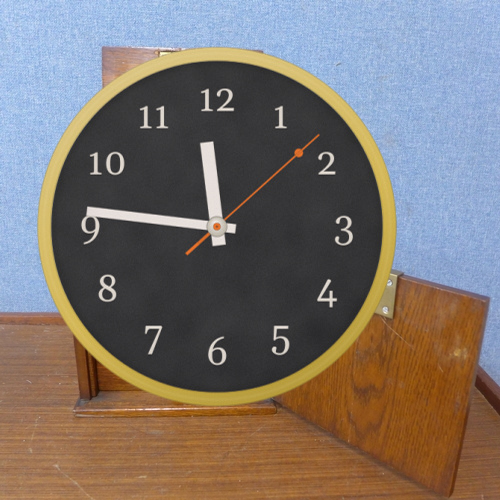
11:46:08
